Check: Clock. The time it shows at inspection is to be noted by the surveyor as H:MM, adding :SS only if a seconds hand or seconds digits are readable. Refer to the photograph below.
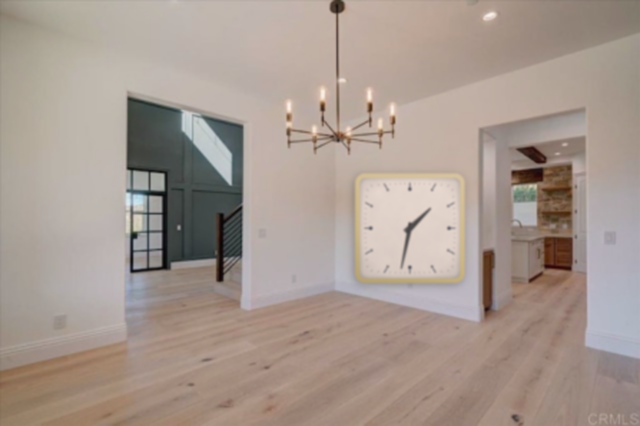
1:32
